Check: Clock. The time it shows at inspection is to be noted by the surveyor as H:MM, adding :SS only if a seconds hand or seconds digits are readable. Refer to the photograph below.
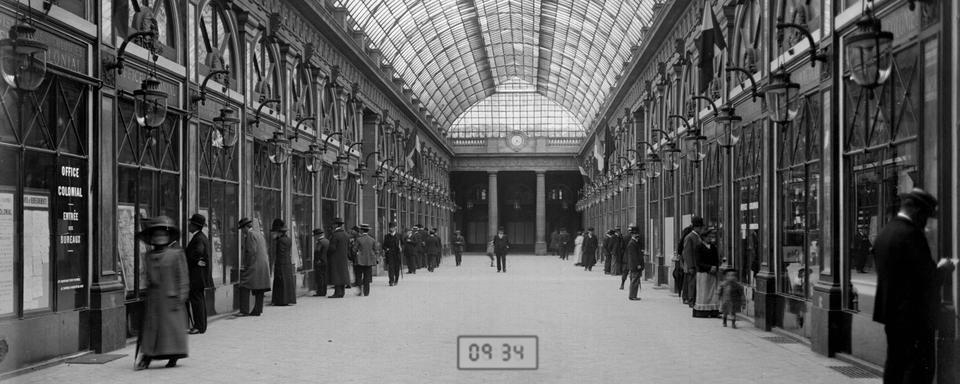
9:34
